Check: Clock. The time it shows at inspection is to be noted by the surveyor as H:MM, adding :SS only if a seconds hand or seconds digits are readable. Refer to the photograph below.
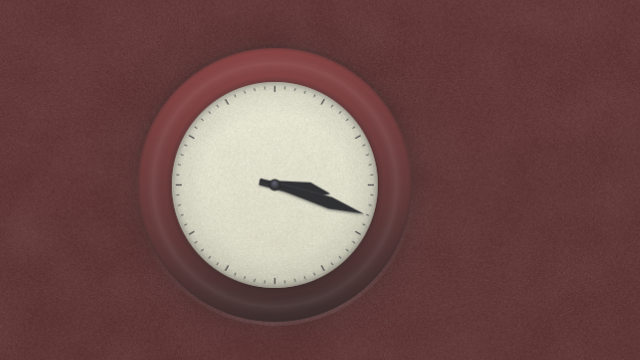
3:18
